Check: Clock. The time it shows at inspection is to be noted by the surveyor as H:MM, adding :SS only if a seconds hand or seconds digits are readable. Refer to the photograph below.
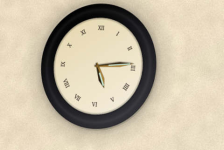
5:14
